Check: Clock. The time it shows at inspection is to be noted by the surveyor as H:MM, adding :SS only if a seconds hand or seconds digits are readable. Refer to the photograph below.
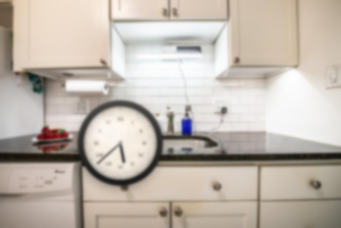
5:38
